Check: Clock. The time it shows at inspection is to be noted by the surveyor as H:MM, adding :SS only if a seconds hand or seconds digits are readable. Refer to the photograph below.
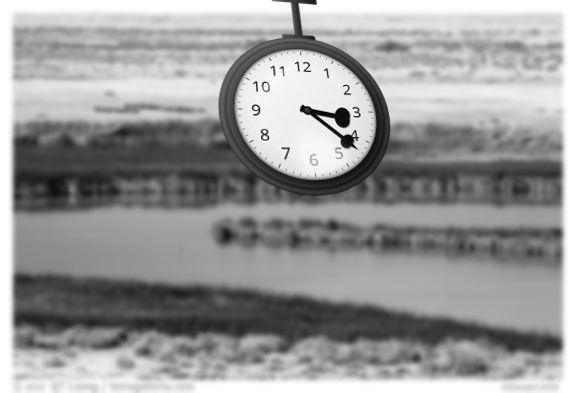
3:22
